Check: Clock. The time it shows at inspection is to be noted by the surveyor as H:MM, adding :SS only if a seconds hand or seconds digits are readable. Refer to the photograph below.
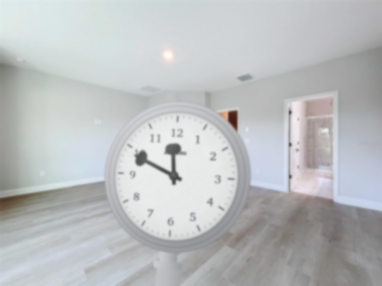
11:49
